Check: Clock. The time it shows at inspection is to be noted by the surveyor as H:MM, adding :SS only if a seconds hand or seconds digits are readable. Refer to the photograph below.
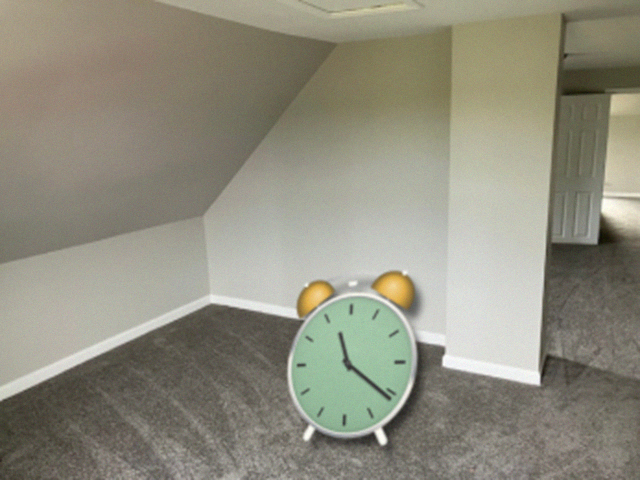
11:21
